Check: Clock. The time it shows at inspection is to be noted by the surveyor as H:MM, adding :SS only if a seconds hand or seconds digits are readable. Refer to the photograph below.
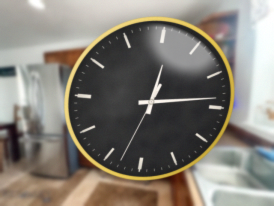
12:13:33
